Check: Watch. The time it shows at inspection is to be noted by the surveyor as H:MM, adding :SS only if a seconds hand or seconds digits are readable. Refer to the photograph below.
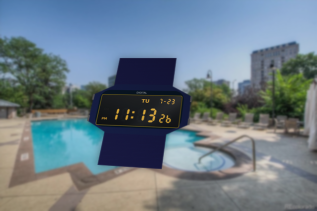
11:13:26
